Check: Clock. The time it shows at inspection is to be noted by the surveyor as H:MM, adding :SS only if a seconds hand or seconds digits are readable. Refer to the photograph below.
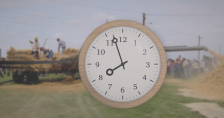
7:57
